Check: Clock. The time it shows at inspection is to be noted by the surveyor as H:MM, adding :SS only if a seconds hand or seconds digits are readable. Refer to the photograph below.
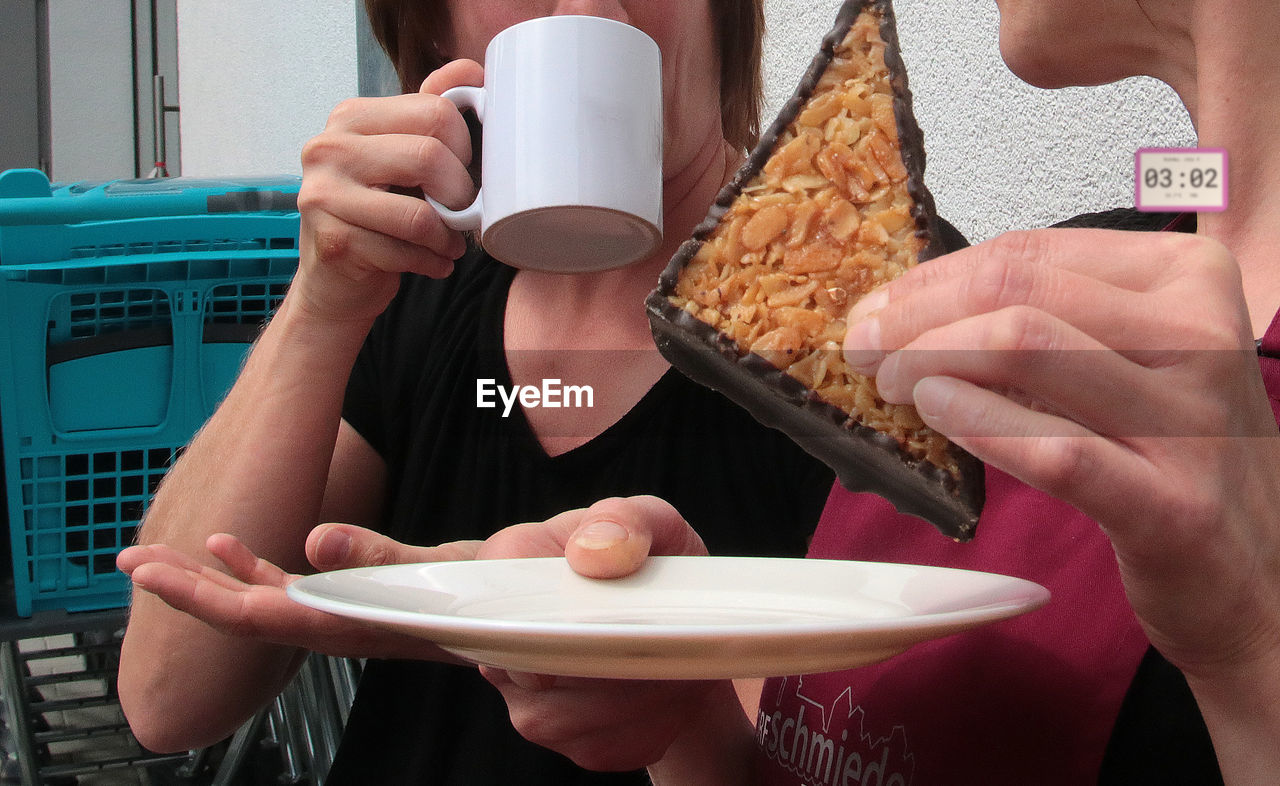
3:02
